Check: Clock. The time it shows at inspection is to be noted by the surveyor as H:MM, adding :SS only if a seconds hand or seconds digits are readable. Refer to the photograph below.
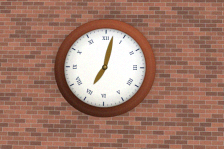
7:02
